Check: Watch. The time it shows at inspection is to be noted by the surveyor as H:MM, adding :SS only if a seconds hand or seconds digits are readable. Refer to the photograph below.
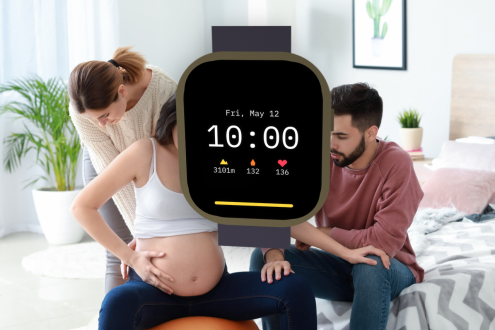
10:00
